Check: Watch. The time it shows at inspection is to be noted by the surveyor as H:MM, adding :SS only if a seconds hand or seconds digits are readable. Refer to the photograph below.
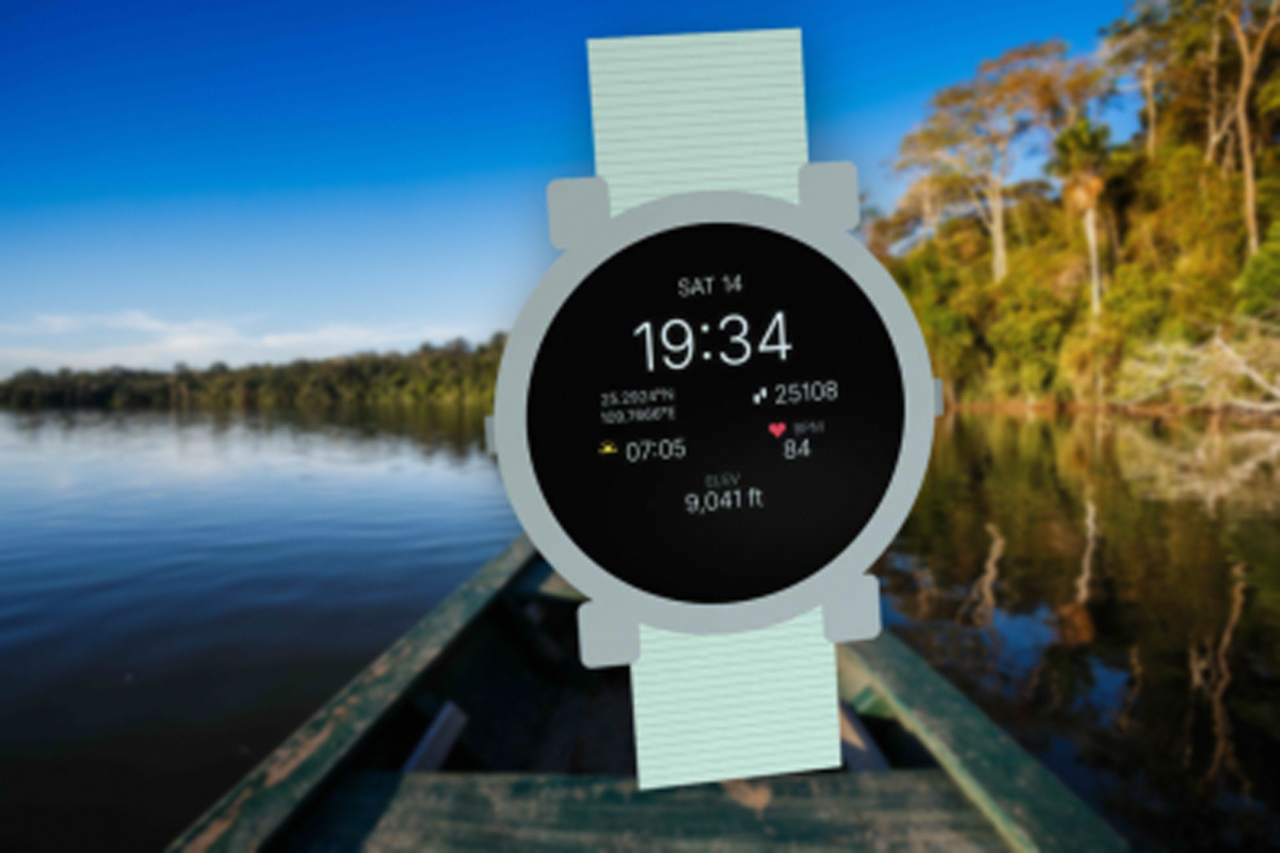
19:34
